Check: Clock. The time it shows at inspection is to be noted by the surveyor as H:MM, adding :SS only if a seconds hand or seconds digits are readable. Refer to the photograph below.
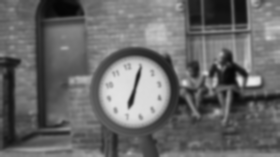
7:05
